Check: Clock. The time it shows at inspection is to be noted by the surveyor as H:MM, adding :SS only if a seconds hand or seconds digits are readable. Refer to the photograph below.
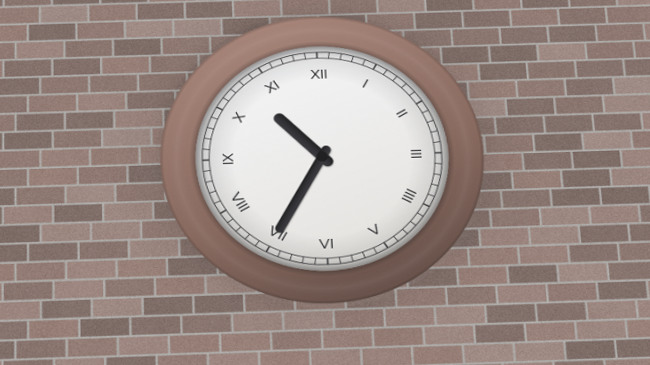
10:35
